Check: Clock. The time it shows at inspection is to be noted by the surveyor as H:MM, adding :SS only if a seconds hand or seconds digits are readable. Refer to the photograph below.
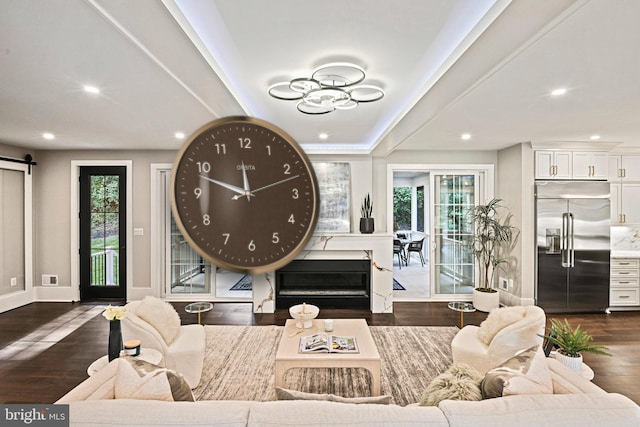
11:48:12
